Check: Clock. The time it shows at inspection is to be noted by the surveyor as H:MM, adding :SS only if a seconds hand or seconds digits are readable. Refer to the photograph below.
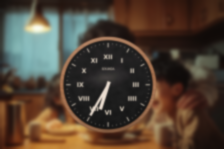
6:35
